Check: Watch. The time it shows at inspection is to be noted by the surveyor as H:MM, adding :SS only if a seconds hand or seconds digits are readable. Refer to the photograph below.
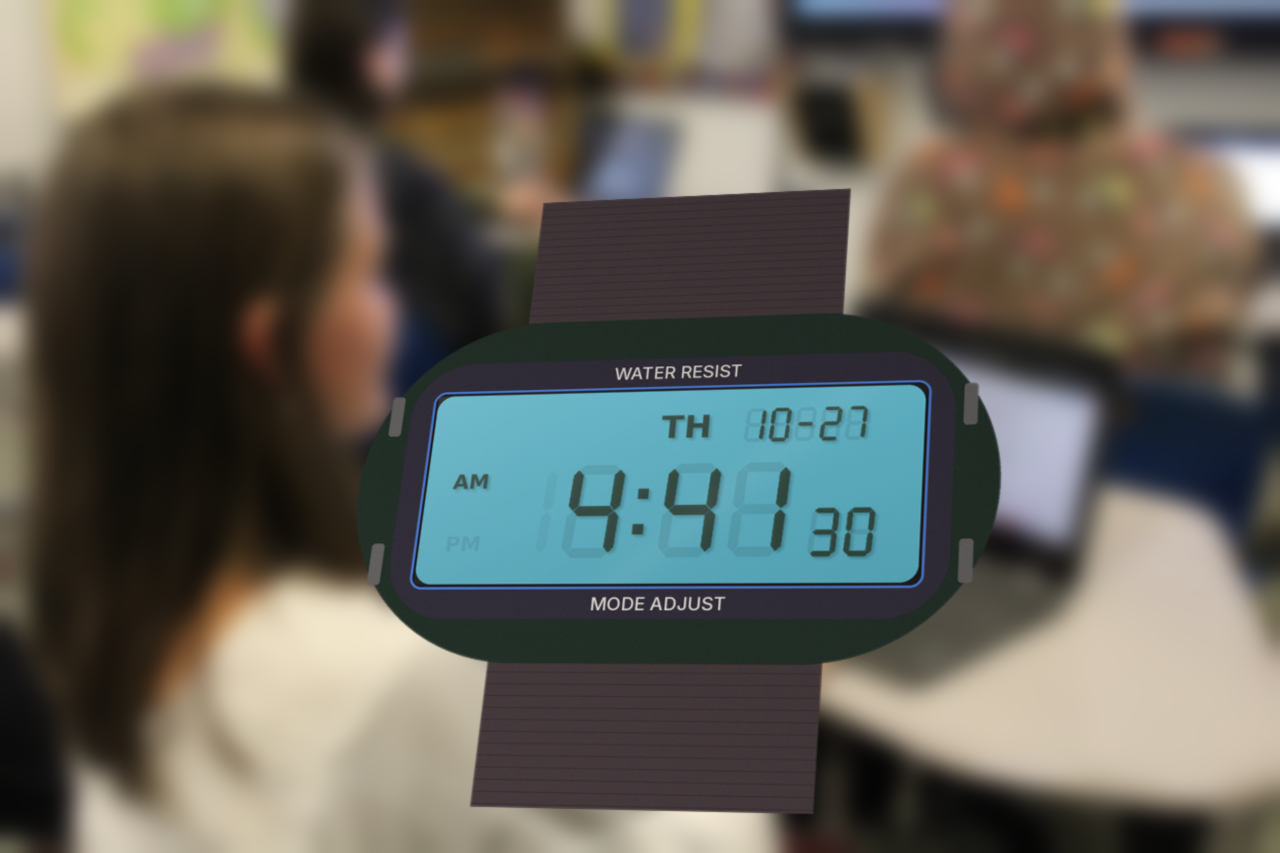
4:41:30
